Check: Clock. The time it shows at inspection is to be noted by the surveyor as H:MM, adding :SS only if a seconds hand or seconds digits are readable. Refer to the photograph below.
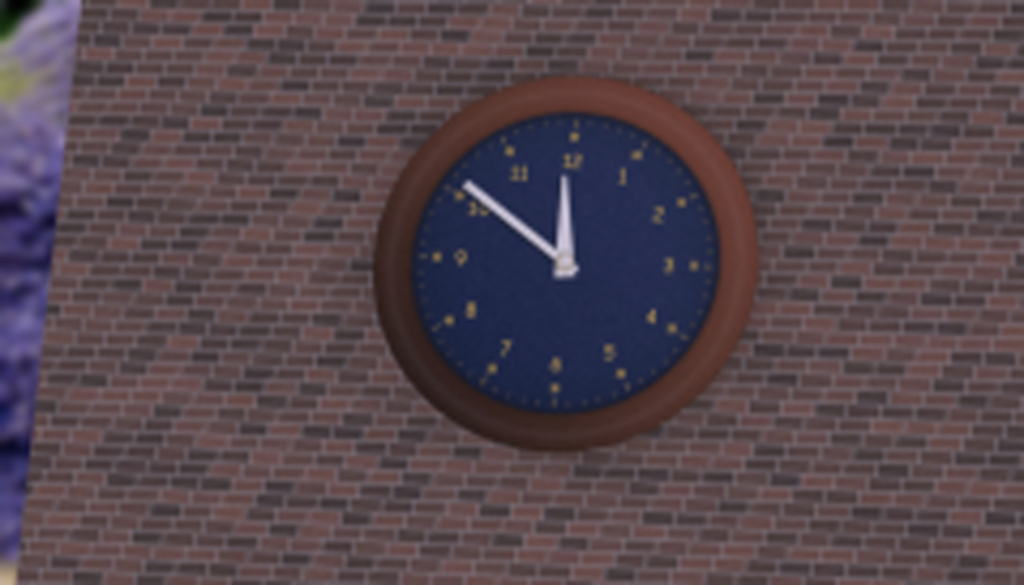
11:51
